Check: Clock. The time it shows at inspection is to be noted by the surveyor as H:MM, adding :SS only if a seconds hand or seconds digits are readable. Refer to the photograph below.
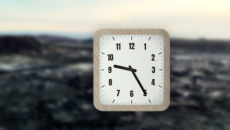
9:25
